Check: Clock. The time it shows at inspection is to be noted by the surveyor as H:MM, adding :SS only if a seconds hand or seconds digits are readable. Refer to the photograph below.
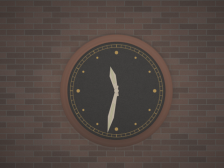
11:32
